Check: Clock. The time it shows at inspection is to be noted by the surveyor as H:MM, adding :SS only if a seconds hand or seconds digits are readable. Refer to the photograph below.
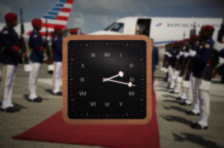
2:17
